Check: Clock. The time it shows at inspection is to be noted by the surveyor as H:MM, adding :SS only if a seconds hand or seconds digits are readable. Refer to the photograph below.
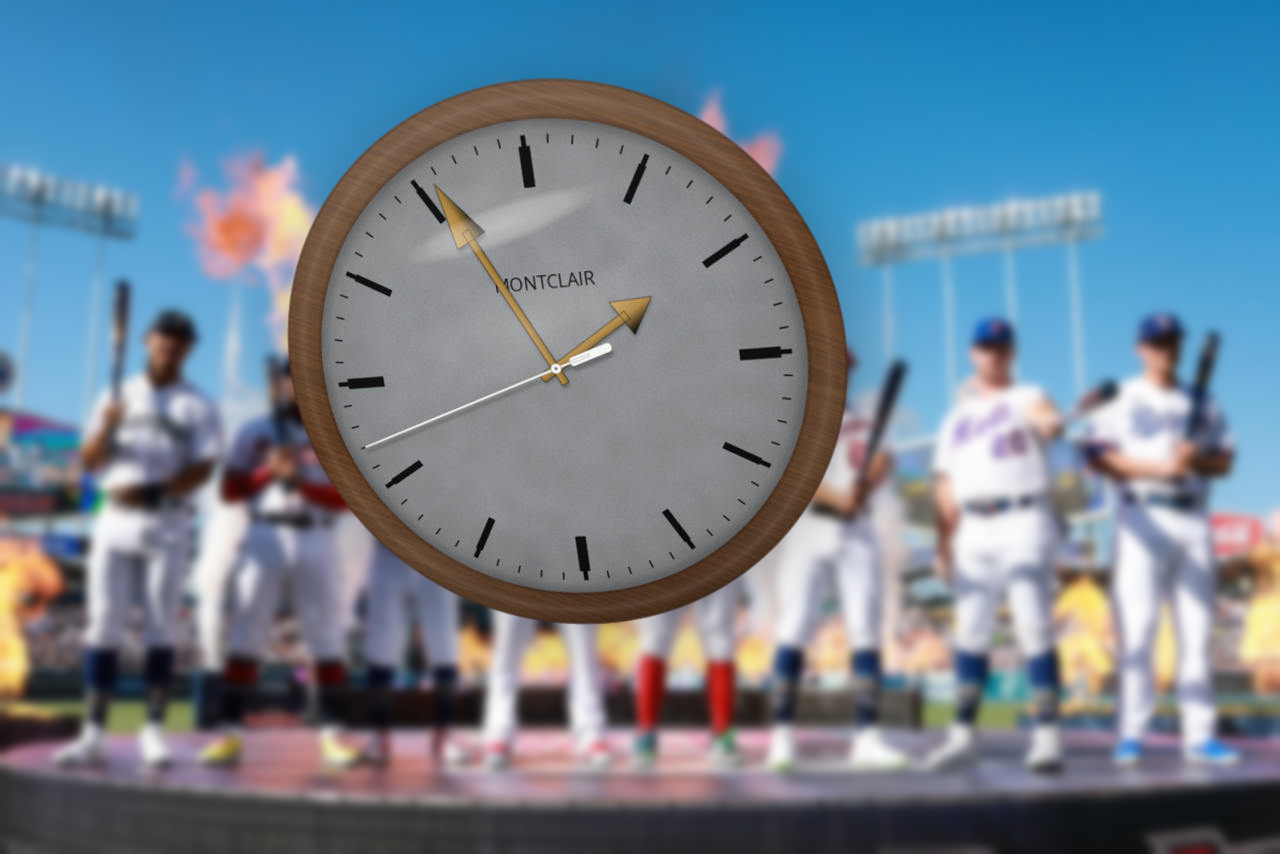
1:55:42
